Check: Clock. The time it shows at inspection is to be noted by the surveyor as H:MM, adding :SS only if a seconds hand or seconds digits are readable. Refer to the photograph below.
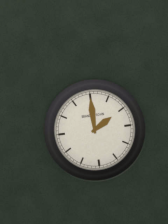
2:00
